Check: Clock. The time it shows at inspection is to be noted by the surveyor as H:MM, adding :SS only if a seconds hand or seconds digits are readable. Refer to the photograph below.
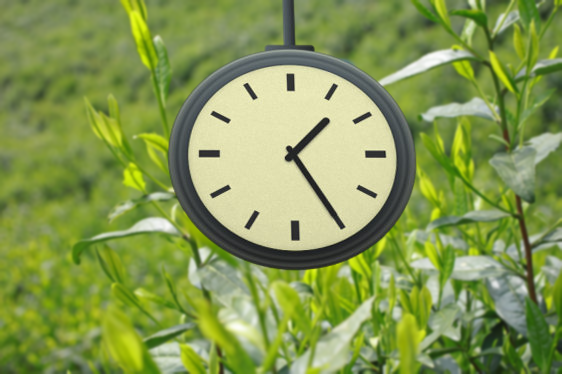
1:25
